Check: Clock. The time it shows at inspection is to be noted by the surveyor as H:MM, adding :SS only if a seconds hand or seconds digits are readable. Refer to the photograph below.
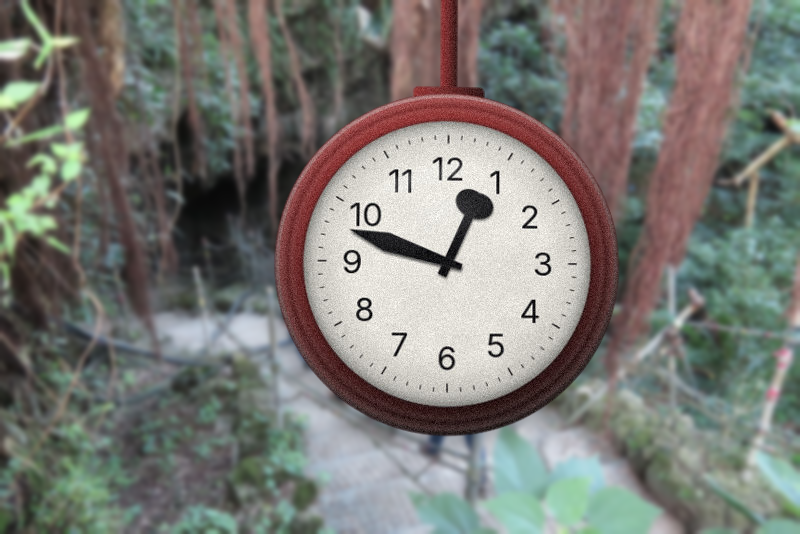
12:48
